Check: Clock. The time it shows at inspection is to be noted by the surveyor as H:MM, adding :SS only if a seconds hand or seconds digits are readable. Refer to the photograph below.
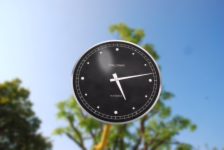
5:13
